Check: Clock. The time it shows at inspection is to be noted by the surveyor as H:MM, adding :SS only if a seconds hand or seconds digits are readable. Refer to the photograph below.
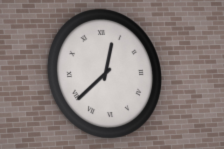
12:39
